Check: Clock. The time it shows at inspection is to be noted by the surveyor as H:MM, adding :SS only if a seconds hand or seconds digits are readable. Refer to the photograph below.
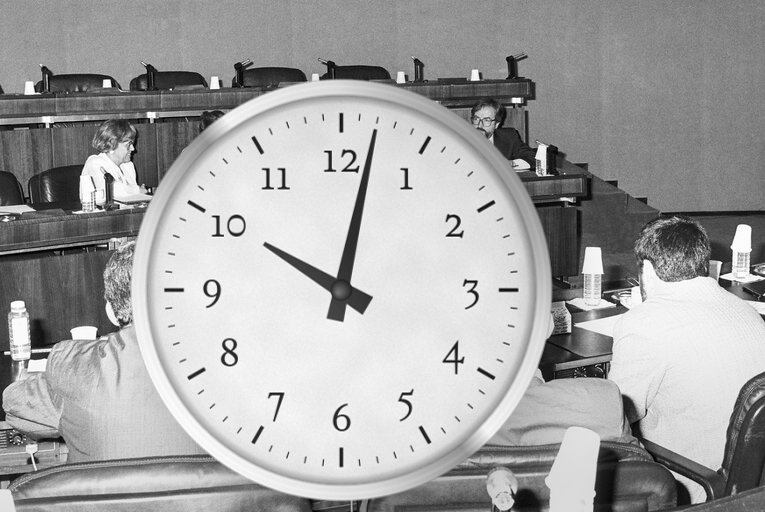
10:02
